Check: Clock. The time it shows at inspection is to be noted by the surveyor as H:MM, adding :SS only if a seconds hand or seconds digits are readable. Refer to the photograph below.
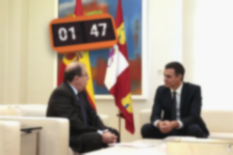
1:47
